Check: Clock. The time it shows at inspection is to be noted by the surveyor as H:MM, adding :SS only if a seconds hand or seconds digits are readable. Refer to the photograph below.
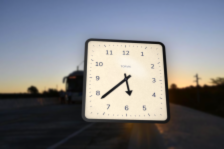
5:38
